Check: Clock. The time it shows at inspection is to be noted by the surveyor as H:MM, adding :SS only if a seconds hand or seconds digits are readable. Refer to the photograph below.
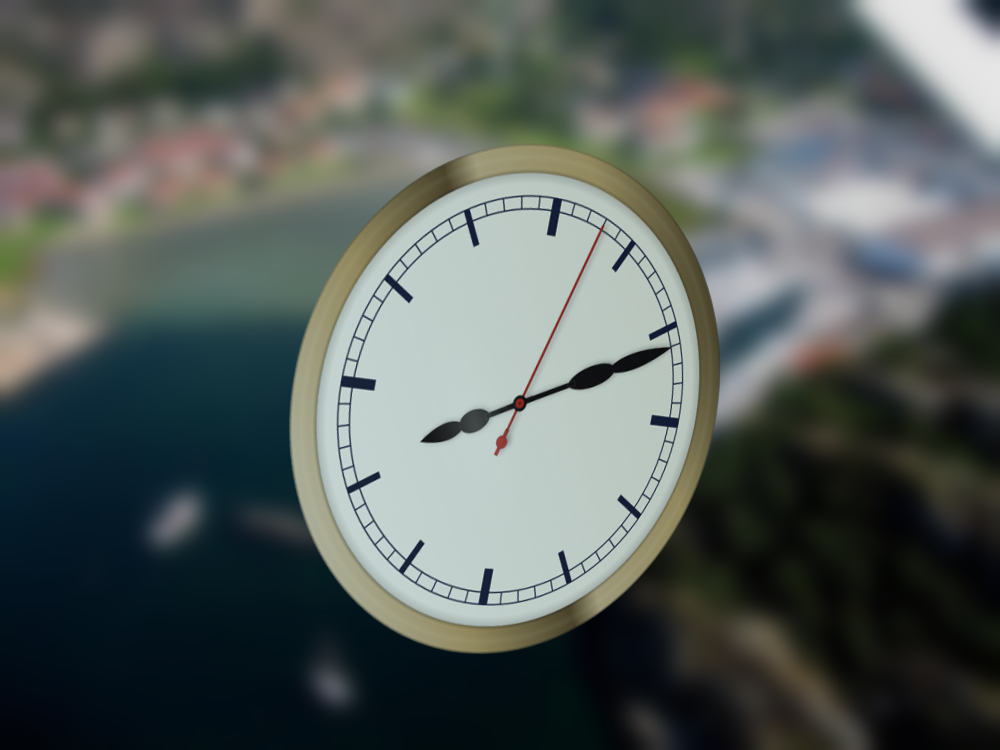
8:11:03
